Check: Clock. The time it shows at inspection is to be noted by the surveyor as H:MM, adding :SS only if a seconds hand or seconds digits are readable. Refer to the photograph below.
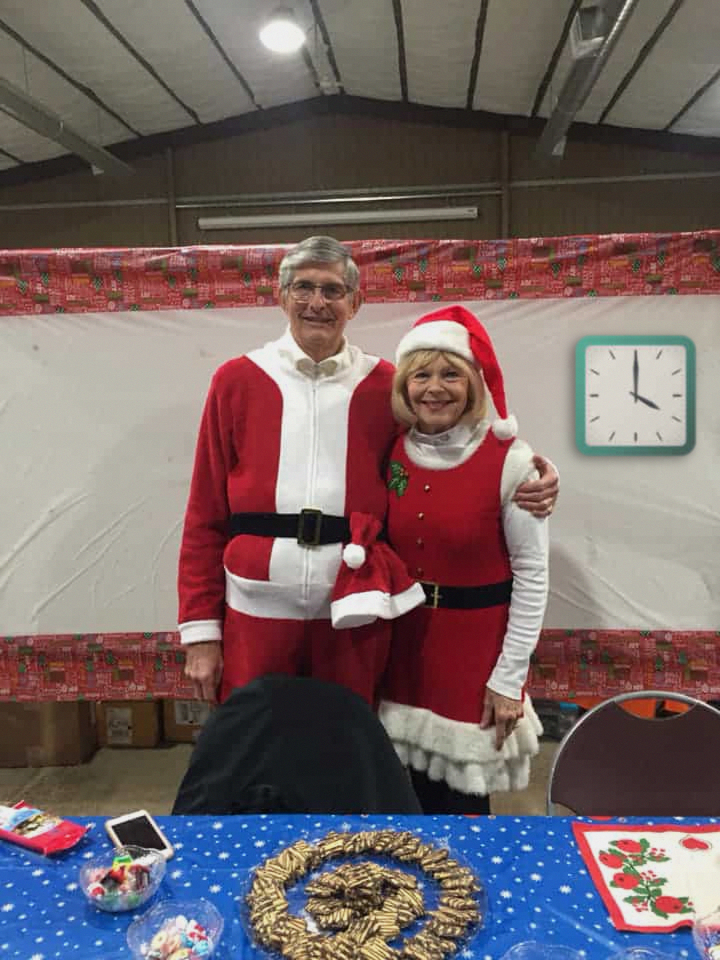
4:00
